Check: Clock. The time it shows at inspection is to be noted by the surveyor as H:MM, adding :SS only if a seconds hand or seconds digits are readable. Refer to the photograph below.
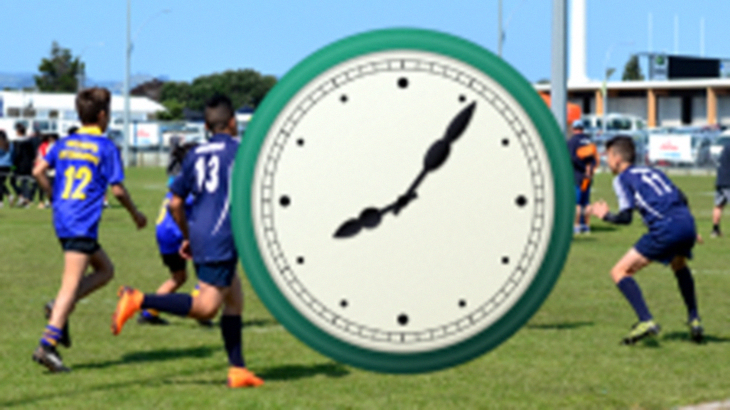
8:06
